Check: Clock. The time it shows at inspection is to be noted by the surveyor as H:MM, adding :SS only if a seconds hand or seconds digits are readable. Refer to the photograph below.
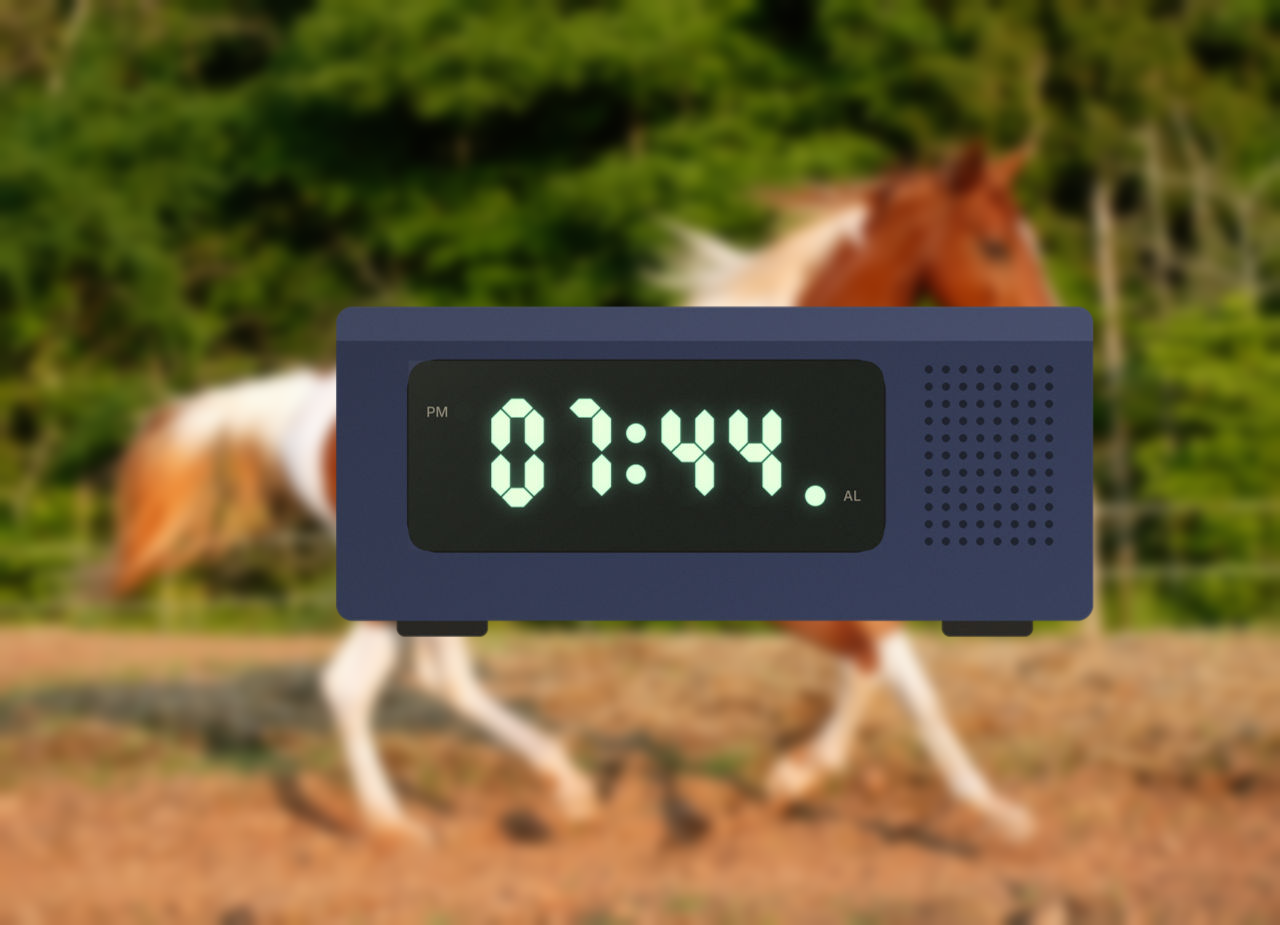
7:44
